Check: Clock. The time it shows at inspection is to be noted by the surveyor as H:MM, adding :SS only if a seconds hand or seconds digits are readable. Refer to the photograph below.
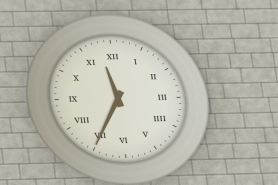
11:35
